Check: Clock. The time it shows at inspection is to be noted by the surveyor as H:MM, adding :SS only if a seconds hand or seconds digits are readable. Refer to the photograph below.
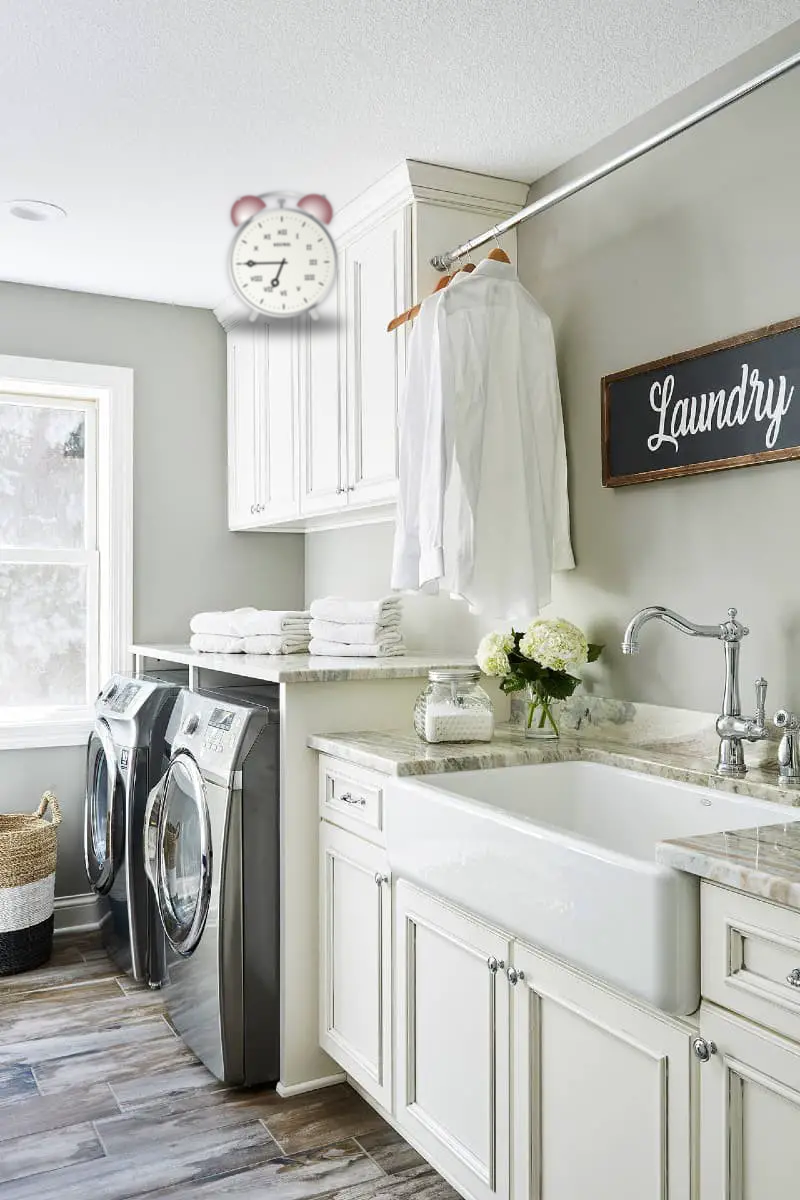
6:45
